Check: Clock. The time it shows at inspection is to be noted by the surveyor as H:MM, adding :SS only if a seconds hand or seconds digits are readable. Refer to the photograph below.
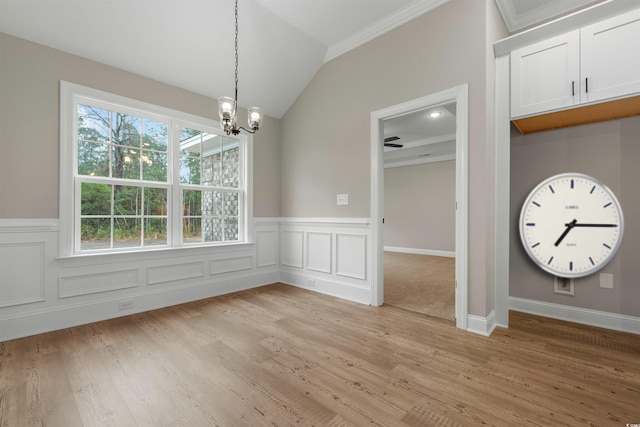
7:15
